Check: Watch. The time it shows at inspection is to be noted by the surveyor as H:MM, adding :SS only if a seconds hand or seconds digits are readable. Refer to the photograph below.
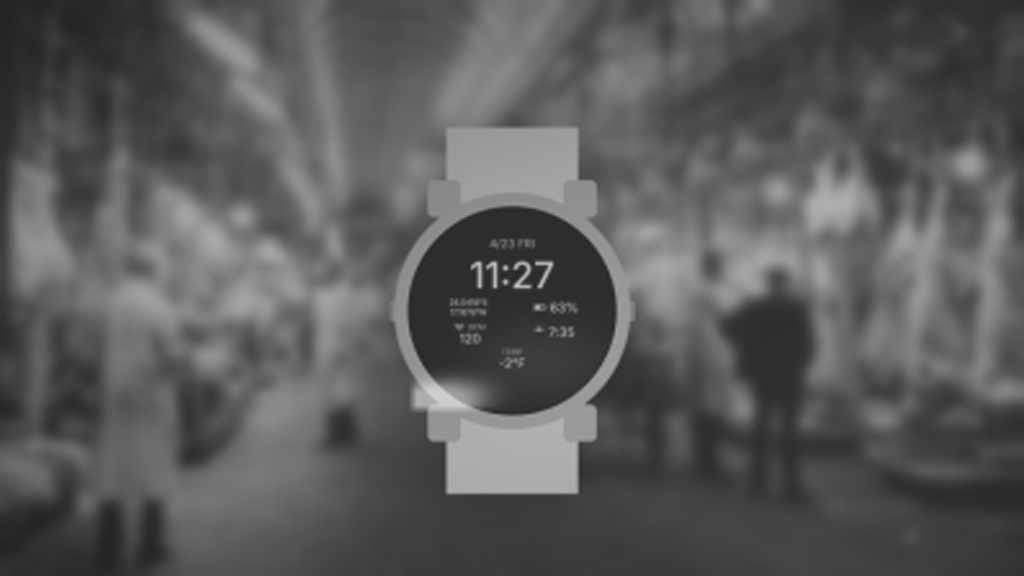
11:27
